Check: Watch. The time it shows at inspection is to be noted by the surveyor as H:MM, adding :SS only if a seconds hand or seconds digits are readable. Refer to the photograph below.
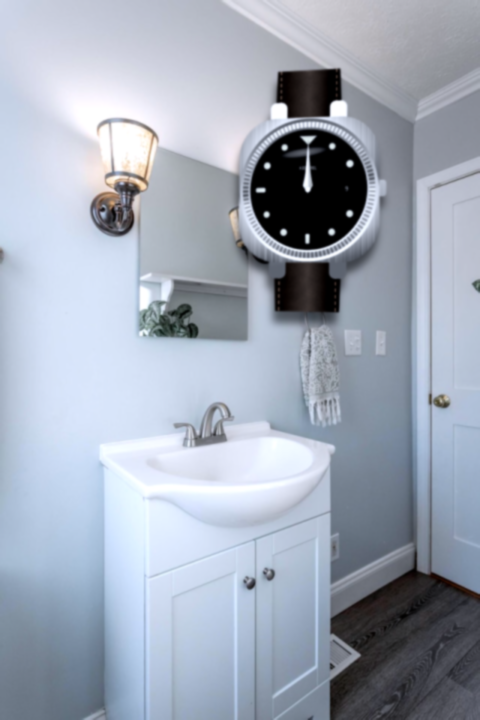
12:00
